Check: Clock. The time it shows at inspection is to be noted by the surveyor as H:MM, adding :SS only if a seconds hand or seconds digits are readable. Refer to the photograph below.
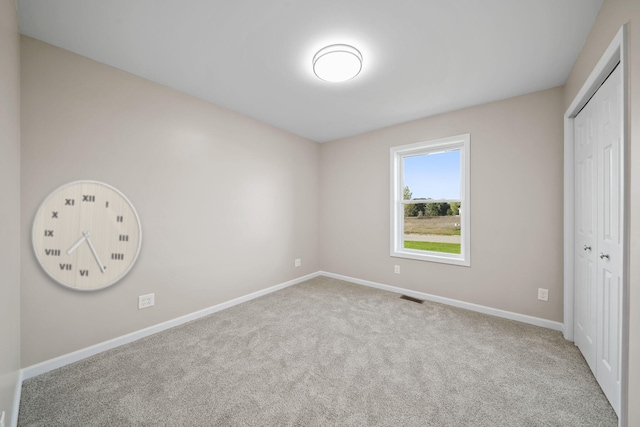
7:25
